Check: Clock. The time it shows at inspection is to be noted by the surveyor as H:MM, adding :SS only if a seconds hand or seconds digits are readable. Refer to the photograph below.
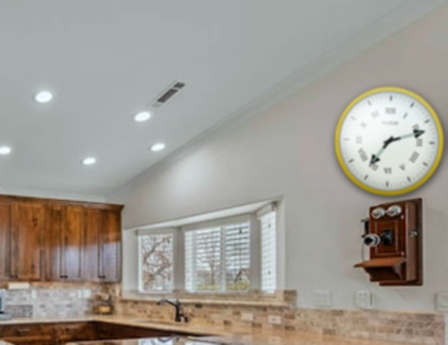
7:12
